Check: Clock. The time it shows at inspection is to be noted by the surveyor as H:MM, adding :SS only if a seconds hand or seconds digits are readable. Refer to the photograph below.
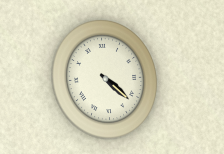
4:22
